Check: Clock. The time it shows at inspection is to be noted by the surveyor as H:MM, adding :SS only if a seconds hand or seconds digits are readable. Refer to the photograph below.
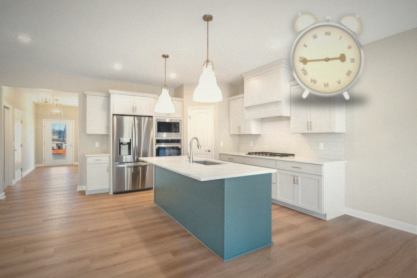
2:44
